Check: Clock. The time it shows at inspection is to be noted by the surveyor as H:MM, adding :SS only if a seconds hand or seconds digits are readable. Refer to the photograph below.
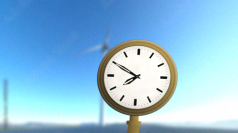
7:50
